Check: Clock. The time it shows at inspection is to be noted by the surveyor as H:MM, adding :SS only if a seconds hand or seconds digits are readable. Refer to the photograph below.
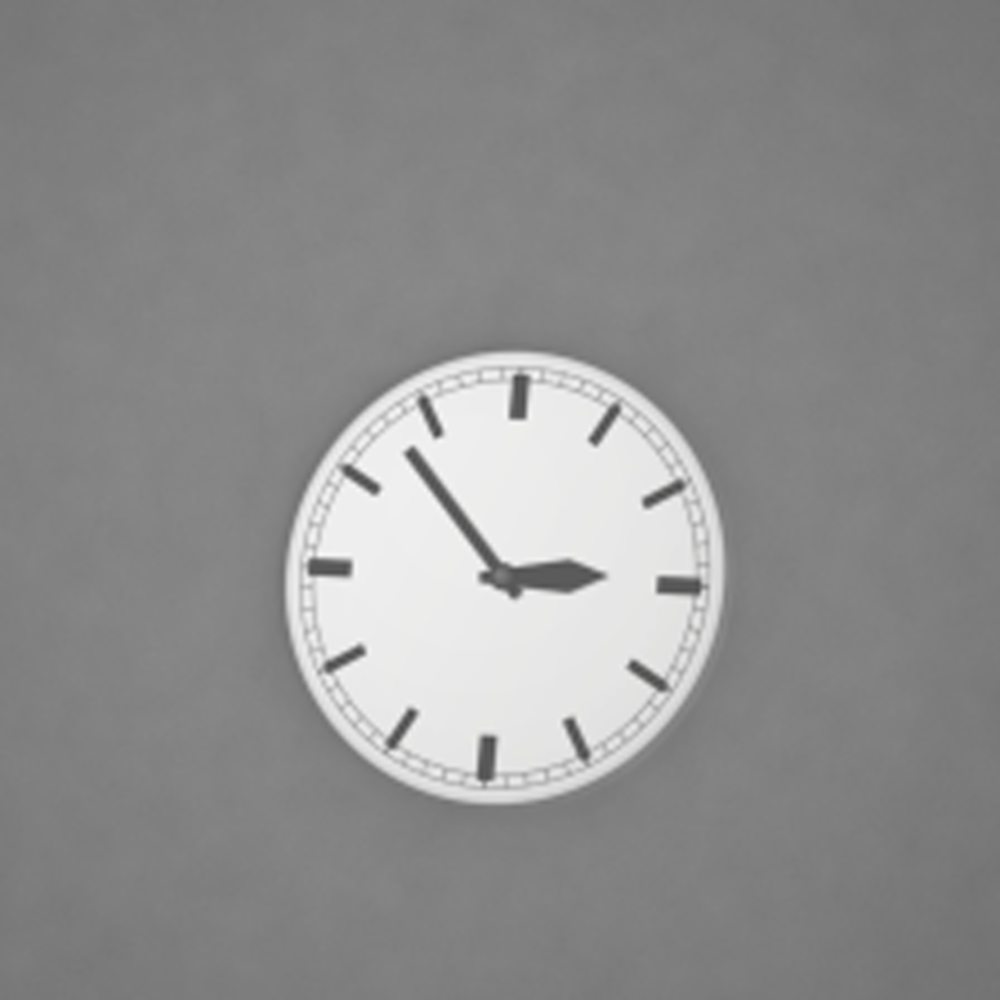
2:53
